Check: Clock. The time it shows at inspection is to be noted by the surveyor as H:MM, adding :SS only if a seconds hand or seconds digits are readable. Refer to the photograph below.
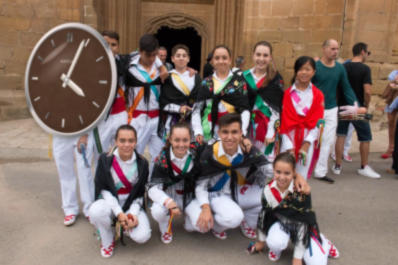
4:04
